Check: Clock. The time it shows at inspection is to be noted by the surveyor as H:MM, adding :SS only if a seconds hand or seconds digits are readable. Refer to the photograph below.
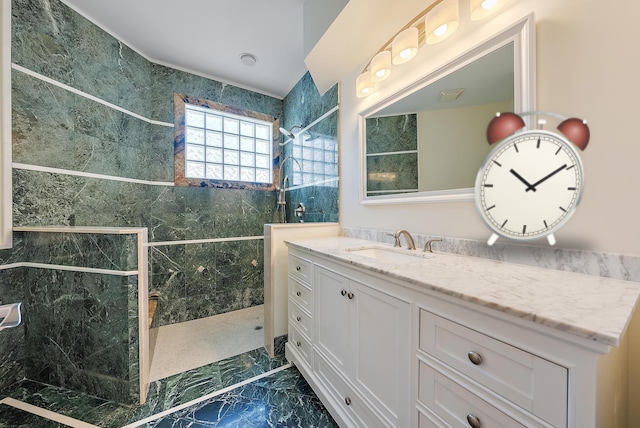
10:09
